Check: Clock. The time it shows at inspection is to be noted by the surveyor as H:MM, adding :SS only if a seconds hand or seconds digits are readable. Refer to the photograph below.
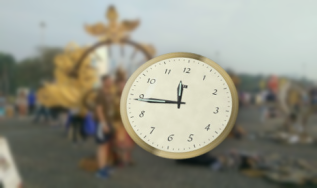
11:44
